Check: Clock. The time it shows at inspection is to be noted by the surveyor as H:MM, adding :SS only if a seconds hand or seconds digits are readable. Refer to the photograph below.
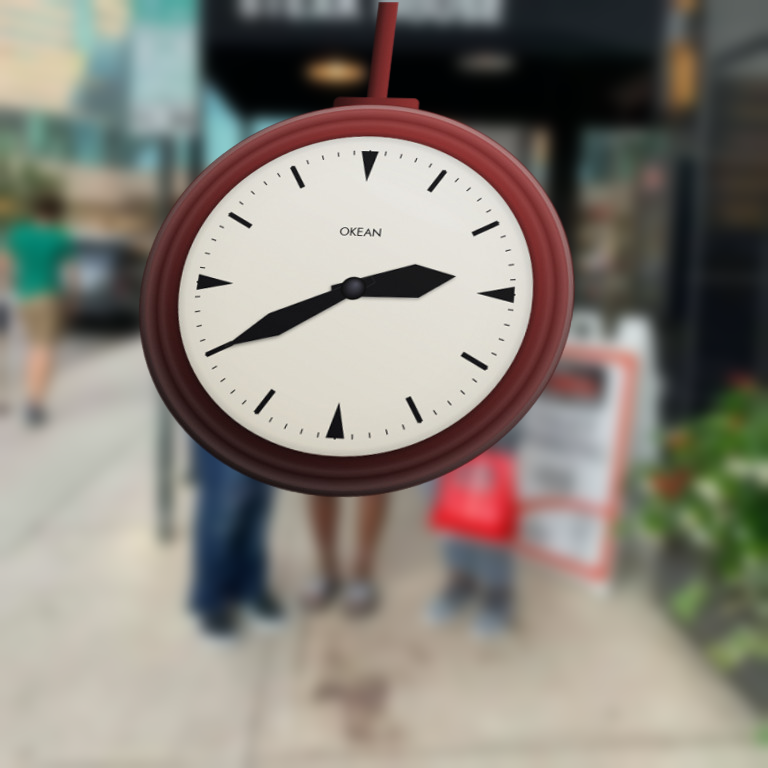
2:40
